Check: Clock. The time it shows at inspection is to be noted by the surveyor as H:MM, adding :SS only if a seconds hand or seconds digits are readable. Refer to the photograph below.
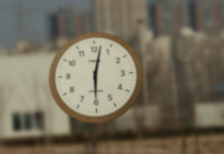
6:02
